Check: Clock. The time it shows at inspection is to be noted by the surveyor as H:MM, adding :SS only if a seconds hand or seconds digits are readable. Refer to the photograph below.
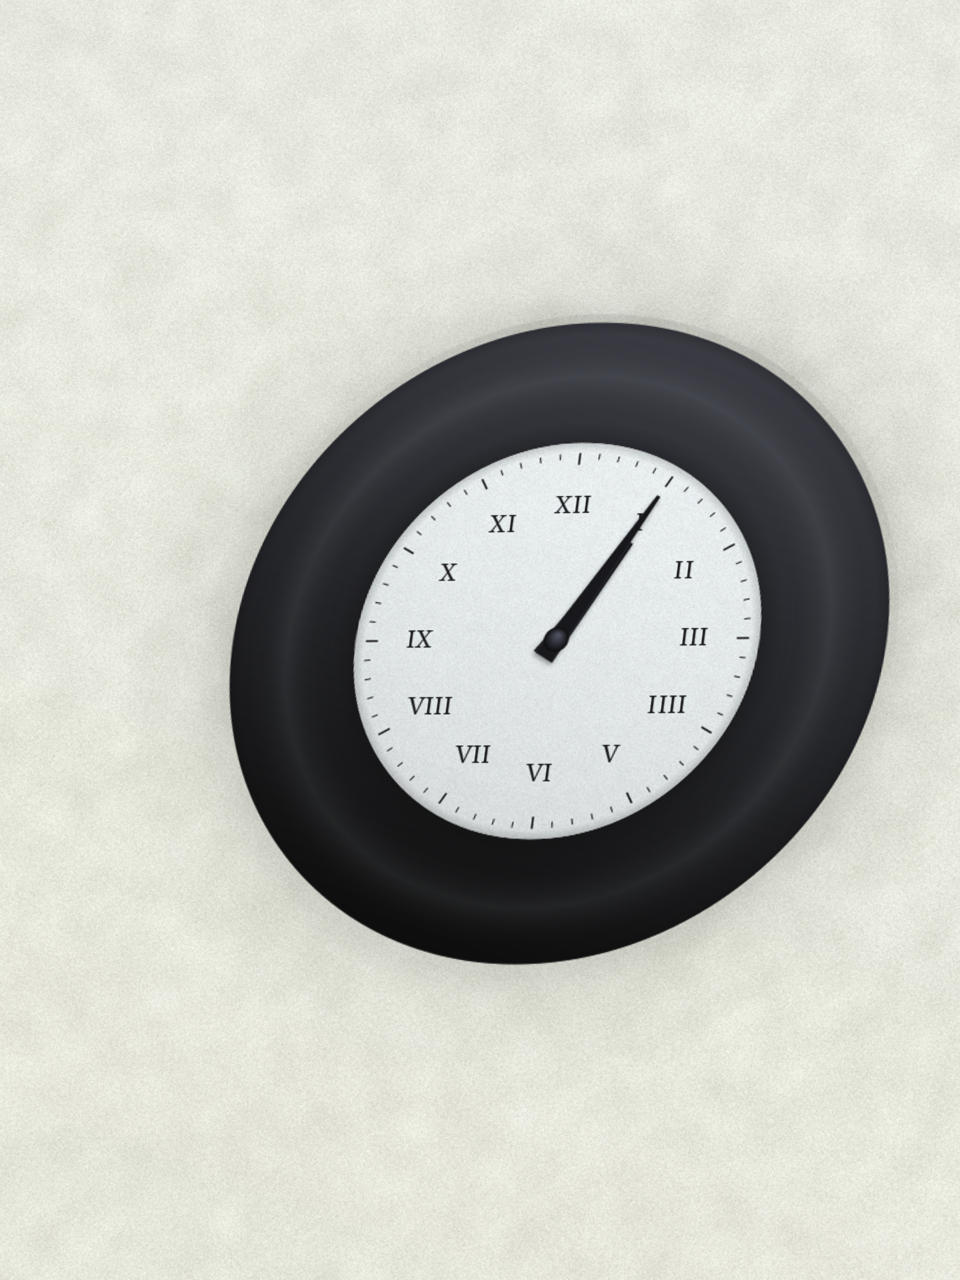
1:05
